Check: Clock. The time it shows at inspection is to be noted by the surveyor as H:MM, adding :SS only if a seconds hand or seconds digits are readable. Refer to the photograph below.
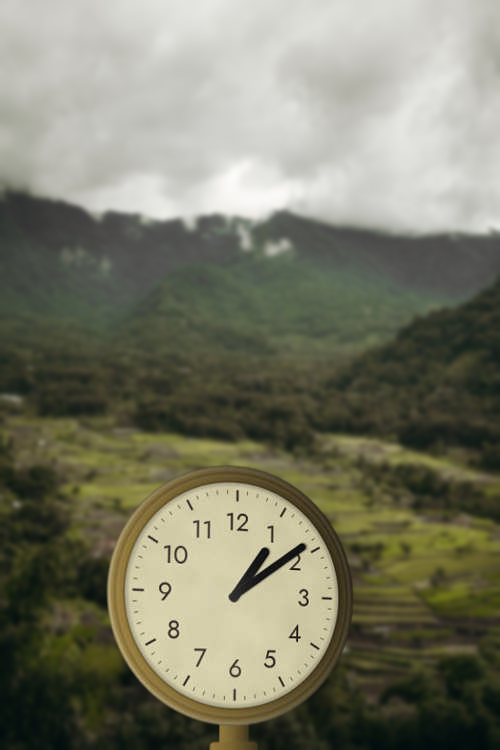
1:09
